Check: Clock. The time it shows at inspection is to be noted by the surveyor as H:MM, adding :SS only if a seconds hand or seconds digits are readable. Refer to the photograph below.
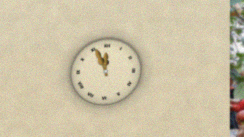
11:56
